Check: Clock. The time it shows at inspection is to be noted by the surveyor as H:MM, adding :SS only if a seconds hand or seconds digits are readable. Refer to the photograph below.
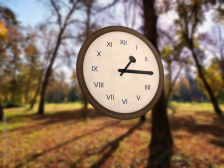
1:15
